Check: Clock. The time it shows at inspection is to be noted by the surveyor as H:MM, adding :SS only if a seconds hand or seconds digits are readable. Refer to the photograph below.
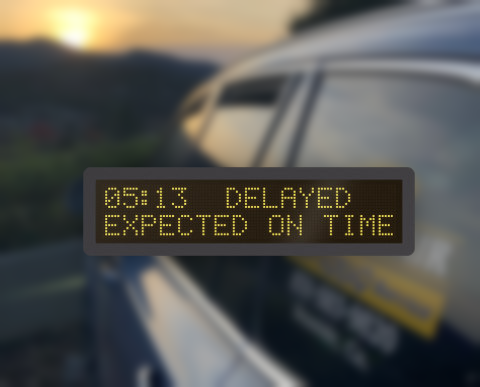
5:13
